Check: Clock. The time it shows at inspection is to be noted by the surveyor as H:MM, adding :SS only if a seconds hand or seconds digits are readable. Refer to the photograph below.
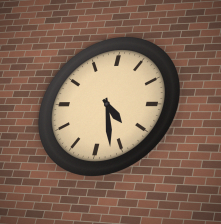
4:27
